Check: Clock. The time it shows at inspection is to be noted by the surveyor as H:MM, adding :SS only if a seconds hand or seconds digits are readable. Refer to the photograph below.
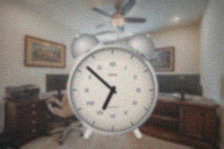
6:52
